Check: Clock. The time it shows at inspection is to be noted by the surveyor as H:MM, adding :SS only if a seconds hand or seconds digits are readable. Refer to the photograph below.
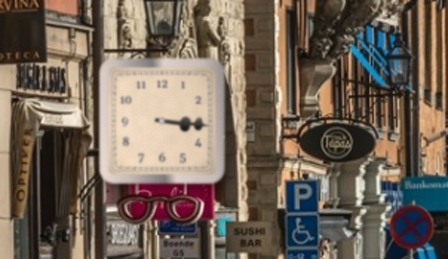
3:16
